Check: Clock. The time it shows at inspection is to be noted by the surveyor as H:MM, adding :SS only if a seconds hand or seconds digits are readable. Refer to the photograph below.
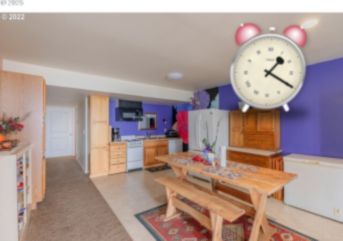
1:20
